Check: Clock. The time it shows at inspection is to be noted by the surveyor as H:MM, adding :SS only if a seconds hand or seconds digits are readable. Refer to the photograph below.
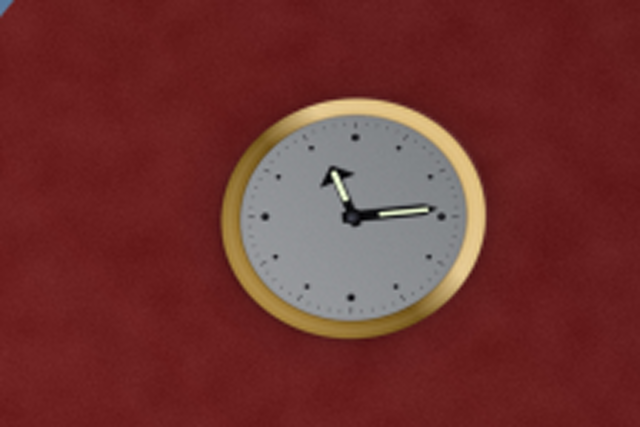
11:14
